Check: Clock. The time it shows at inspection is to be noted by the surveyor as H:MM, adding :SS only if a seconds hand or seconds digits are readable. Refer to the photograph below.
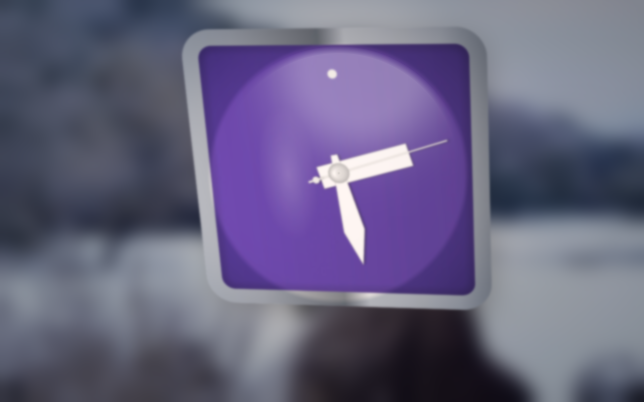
2:28:12
